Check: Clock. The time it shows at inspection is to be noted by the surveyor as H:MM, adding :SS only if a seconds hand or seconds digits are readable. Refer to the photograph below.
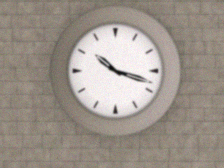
10:18
